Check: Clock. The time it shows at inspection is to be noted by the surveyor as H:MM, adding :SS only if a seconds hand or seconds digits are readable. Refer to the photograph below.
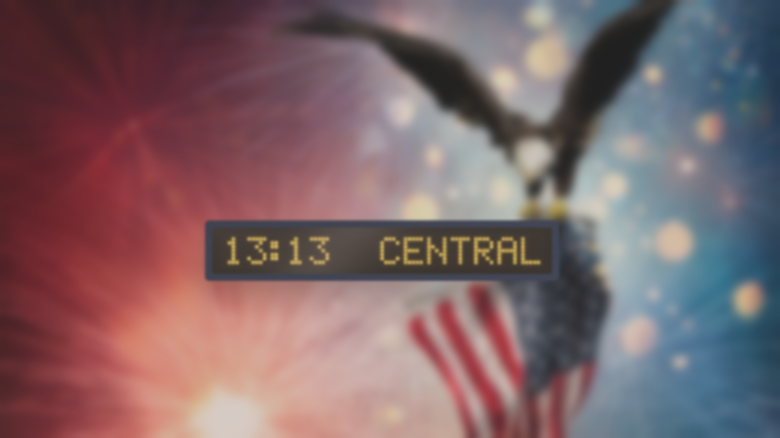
13:13
